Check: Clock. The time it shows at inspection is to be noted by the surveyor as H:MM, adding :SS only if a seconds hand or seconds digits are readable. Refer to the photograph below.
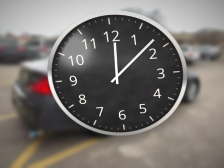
12:08
